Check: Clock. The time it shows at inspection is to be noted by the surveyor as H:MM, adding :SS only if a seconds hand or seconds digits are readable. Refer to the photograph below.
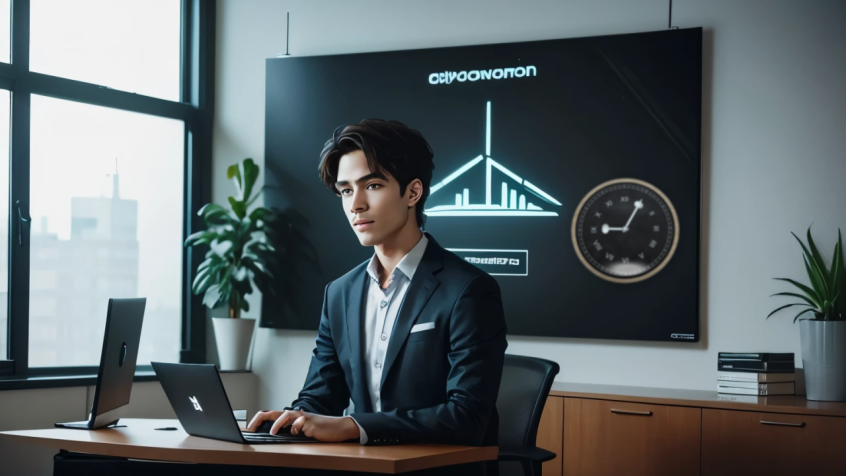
9:05
